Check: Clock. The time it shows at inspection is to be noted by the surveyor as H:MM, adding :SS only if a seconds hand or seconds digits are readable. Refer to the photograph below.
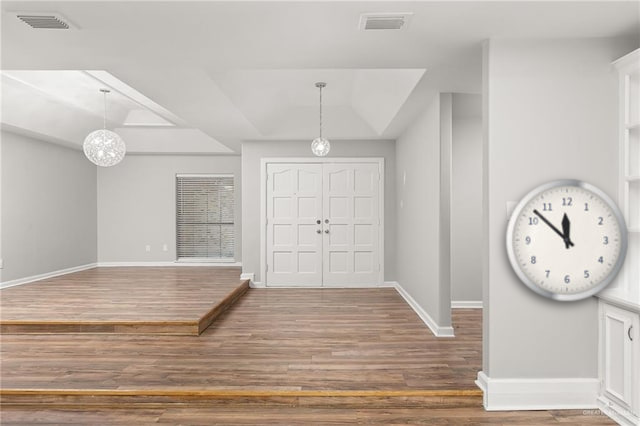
11:52
